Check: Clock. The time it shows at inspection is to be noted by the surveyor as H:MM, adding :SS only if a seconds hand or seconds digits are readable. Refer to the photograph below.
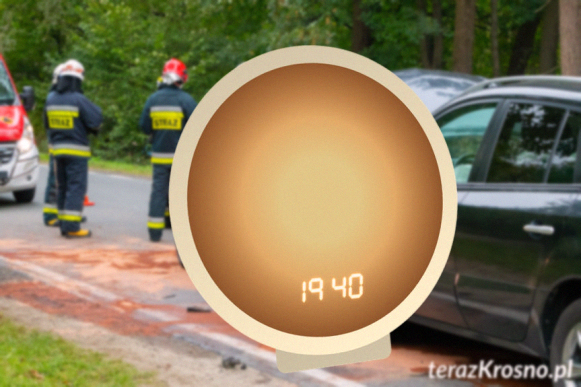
19:40
